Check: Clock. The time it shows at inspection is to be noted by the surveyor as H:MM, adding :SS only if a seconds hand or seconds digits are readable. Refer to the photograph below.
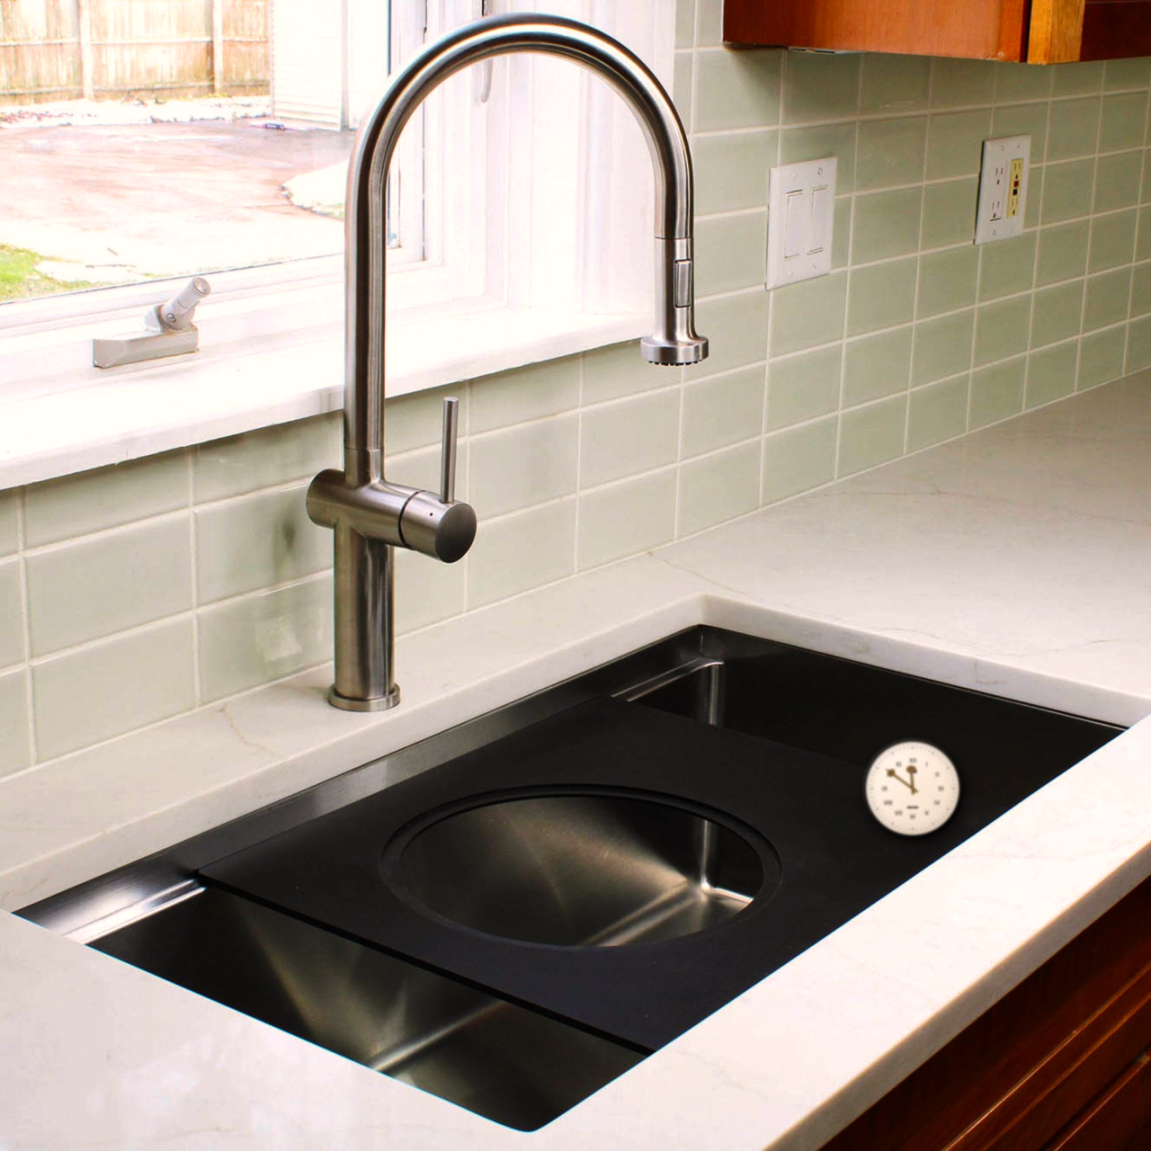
11:51
